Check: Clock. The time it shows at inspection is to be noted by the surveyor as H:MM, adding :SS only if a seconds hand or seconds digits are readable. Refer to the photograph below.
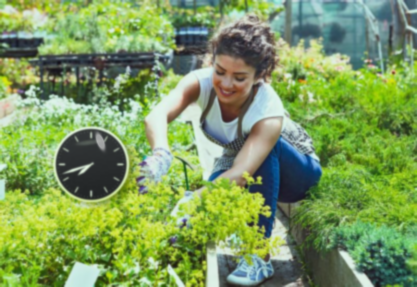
7:42
